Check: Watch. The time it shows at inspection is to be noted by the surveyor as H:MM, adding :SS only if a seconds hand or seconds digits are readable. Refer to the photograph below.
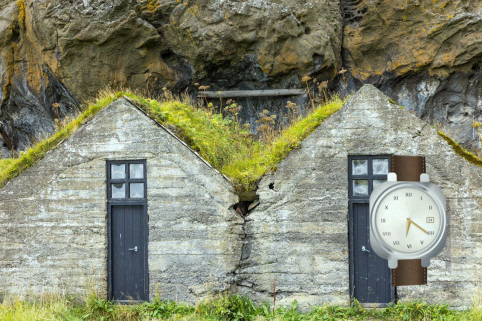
6:21
